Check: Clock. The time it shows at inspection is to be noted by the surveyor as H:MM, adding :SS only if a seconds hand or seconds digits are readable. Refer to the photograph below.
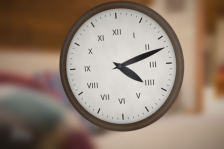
4:12
